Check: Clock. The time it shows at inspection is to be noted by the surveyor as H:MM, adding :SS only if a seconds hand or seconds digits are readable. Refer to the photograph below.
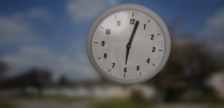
6:02
